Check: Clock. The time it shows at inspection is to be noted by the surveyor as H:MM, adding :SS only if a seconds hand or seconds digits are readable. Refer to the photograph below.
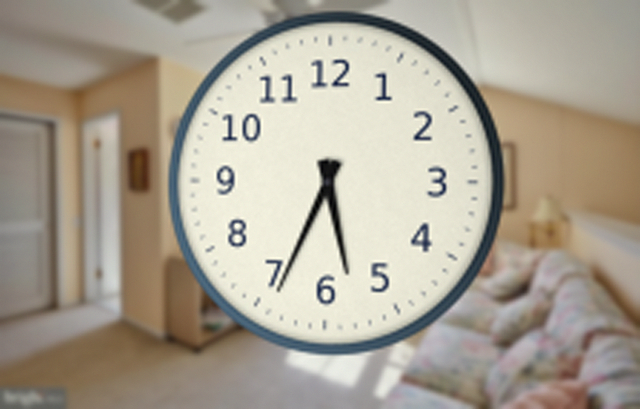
5:34
